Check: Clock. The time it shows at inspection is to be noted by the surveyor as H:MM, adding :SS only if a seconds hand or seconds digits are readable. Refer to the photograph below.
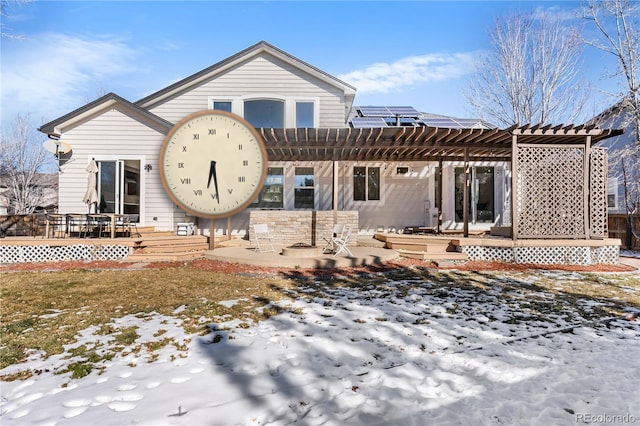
6:29
